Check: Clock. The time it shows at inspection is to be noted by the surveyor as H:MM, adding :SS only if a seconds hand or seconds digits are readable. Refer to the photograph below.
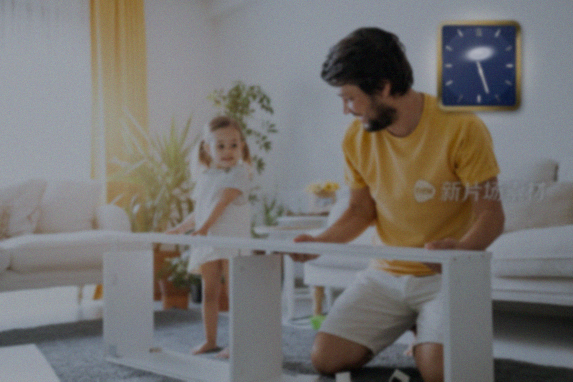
5:27
